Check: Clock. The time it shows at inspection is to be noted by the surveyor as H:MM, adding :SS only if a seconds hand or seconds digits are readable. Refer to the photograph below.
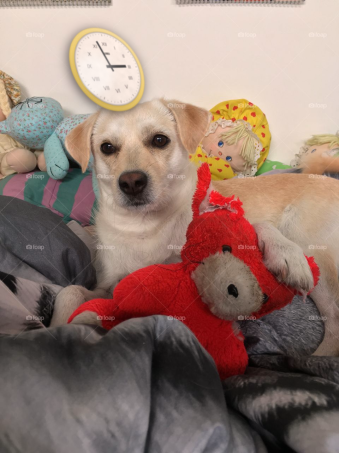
2:57
